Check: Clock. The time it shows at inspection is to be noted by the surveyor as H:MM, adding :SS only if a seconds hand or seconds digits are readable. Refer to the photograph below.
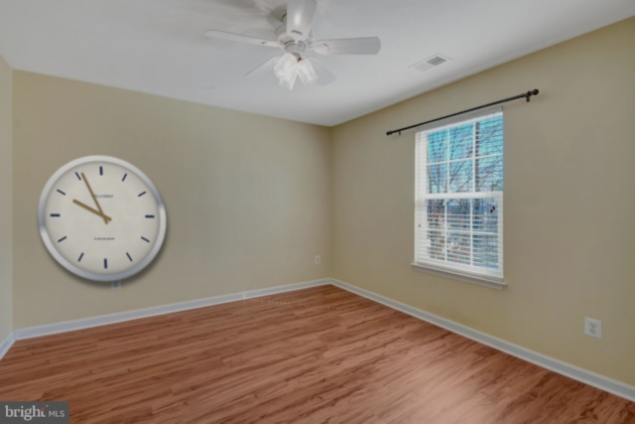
9:56
